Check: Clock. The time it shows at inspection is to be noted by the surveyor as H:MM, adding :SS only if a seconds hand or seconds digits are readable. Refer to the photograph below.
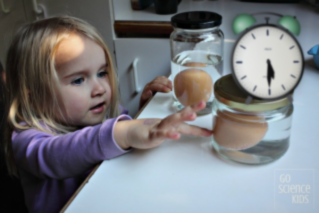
5:30
